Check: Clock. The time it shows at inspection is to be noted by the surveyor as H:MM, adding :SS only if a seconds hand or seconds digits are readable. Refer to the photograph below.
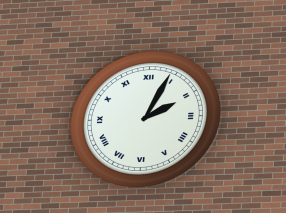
2:04
